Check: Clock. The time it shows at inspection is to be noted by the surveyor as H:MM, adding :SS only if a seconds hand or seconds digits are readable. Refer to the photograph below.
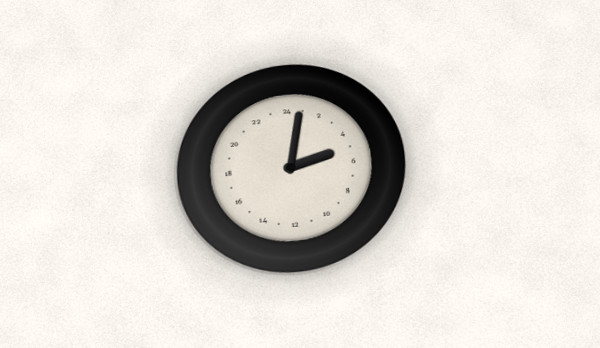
5:02
